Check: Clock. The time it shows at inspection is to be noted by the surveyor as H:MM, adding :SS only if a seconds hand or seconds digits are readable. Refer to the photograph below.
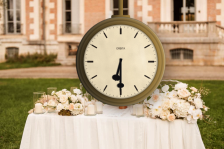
6:30
